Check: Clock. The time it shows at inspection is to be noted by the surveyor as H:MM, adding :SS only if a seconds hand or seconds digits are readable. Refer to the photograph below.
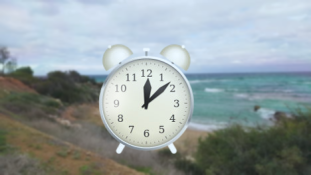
12:08
